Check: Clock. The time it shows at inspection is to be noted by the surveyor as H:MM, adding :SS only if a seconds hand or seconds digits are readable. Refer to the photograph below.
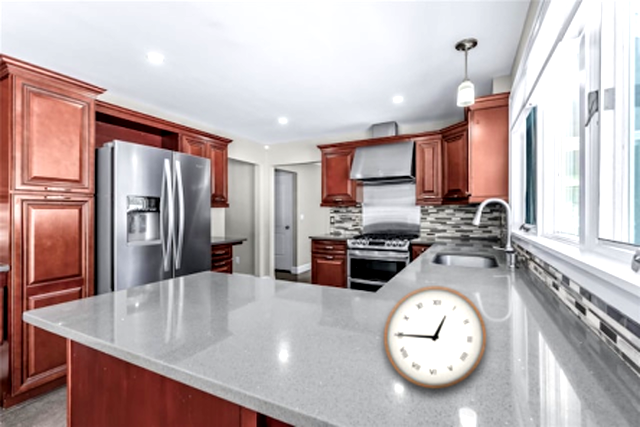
12:45
